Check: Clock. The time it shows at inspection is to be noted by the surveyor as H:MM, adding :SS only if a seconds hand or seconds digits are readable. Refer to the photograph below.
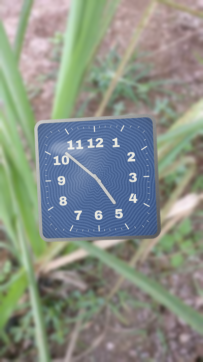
4:52
